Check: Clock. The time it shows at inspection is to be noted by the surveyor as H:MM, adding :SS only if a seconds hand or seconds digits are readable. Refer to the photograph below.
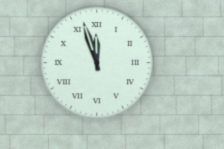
11:57
